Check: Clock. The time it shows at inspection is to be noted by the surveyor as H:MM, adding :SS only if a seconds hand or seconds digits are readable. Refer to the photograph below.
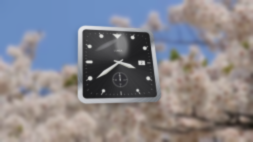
3:39
